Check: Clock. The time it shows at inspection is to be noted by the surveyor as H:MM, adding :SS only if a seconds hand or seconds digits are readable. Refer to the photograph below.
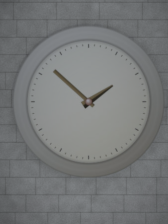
1:52
